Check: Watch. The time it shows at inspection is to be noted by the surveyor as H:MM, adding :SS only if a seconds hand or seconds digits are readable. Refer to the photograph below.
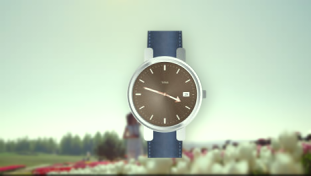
3:48
